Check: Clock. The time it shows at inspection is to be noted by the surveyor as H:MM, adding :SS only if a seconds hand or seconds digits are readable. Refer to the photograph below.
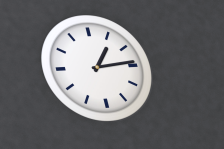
1:14
